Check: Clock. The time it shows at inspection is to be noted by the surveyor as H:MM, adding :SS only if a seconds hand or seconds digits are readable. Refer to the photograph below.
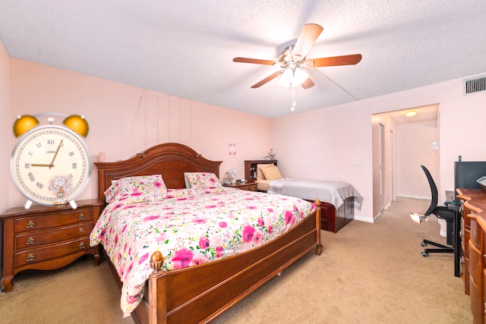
9:04
